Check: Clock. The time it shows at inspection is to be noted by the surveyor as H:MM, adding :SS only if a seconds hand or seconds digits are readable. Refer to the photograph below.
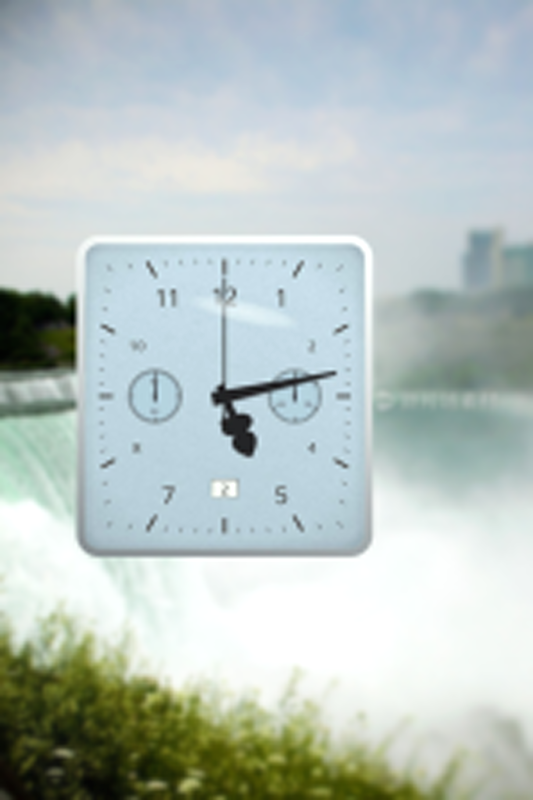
5:13
